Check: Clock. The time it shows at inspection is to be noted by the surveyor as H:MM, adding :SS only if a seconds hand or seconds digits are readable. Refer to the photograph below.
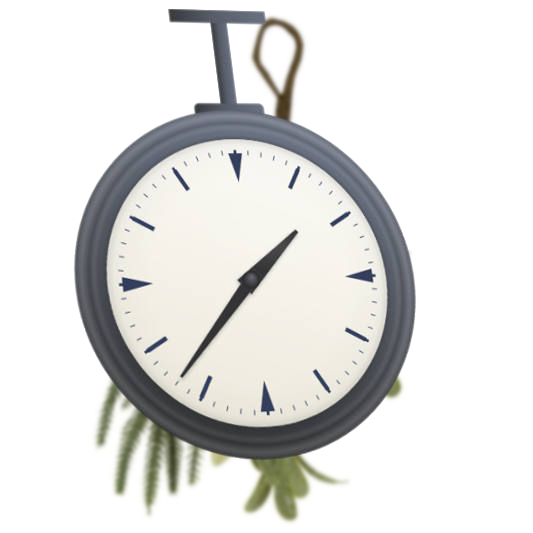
1:37
